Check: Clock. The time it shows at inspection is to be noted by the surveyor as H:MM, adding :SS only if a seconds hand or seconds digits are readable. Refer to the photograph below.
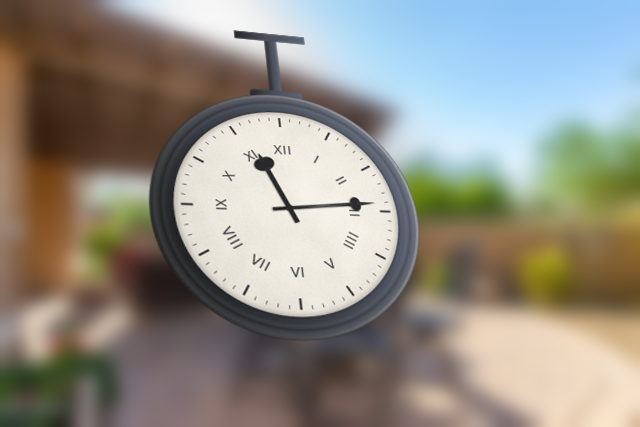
11:14
